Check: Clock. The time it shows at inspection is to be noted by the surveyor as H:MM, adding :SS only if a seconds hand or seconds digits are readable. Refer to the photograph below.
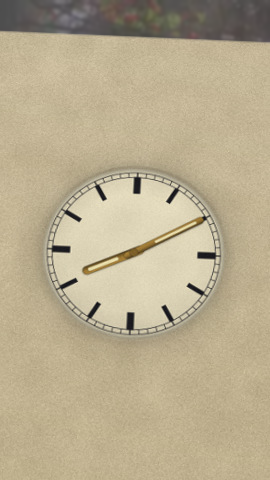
8:10
